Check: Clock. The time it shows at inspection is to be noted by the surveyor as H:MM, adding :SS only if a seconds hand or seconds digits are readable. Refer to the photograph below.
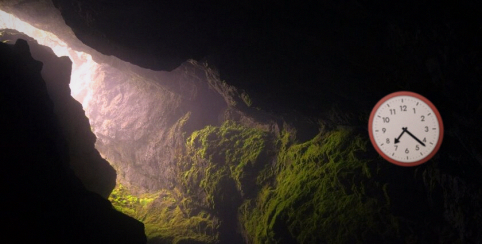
7:22
